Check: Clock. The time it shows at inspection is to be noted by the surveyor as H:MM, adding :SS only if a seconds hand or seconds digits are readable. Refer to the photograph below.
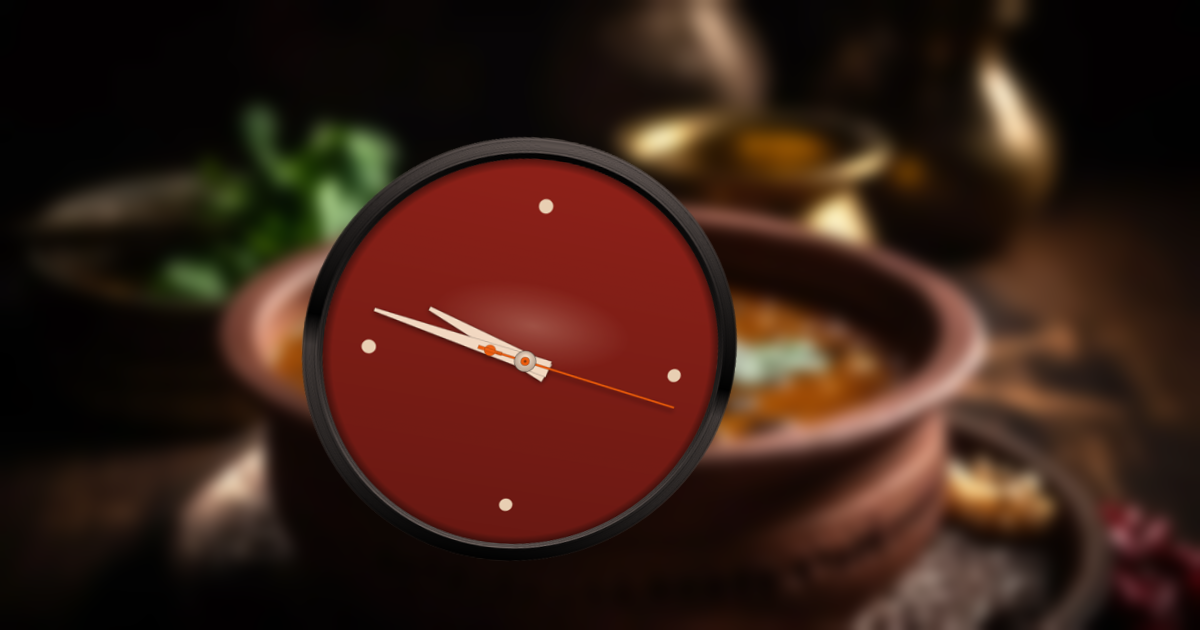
9:47:17
